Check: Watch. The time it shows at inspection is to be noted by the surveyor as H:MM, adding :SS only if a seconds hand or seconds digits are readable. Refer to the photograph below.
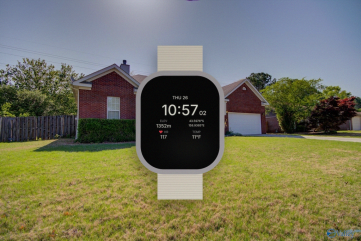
10:57
